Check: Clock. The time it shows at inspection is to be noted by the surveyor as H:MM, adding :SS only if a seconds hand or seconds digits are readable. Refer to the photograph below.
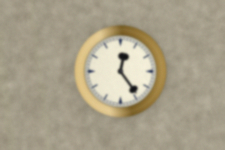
12:24
